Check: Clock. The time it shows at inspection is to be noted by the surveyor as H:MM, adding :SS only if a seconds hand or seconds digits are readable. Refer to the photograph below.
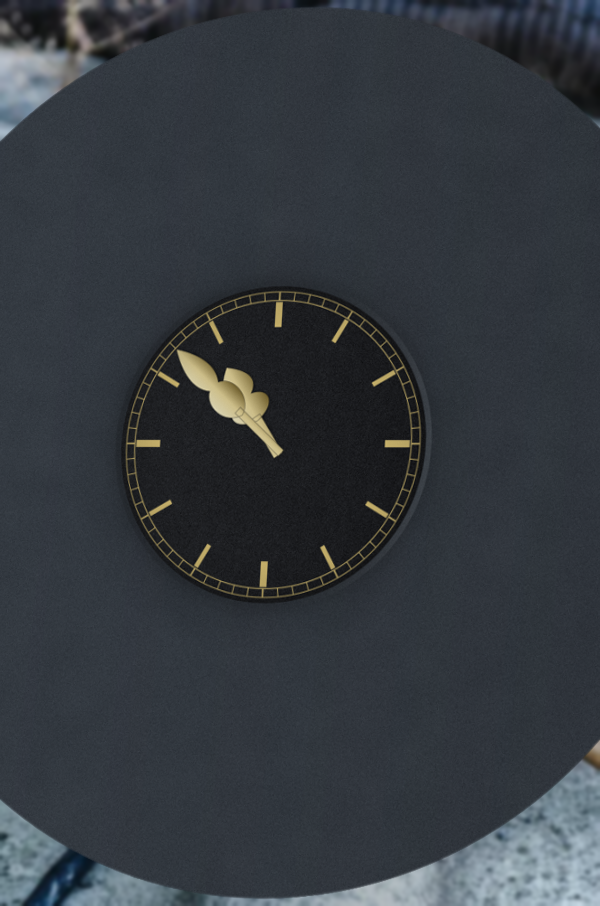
10:52
